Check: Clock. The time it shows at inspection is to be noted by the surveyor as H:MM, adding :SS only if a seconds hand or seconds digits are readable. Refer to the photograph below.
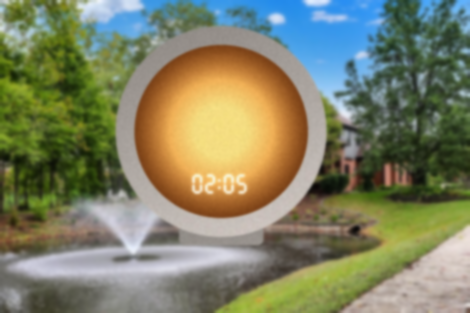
2:05
